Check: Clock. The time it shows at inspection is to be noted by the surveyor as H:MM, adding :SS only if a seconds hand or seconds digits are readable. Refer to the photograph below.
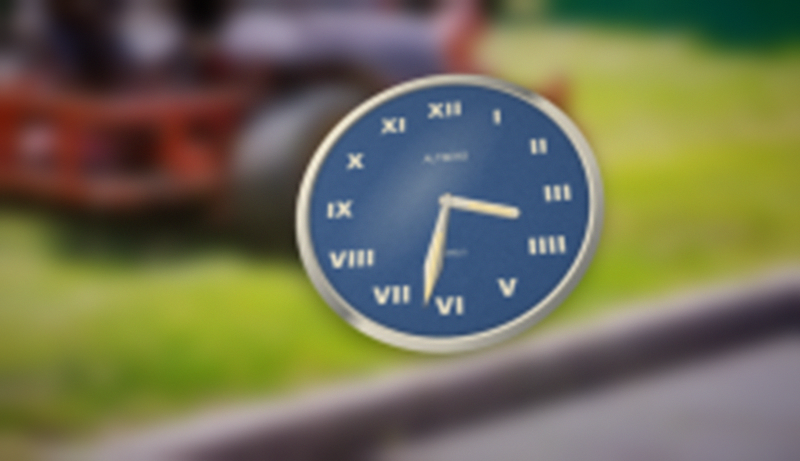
3:32
